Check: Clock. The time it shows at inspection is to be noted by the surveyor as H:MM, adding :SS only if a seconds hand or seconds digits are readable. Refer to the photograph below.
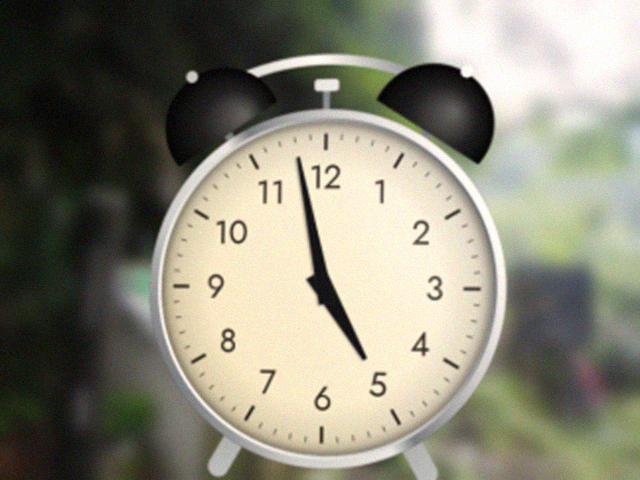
4:58
